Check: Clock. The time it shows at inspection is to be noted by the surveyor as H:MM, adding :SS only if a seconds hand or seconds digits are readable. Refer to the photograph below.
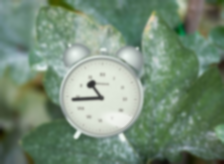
10:44
